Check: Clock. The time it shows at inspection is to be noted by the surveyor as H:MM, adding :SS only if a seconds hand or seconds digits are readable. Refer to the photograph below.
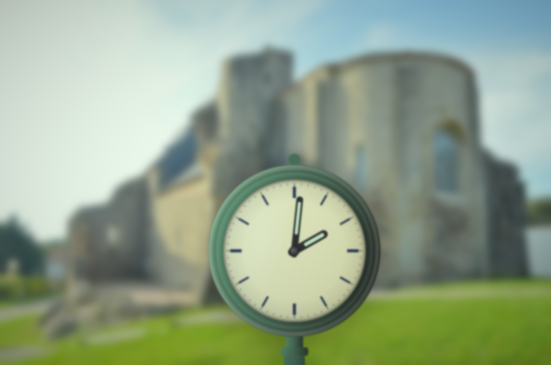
2:01
